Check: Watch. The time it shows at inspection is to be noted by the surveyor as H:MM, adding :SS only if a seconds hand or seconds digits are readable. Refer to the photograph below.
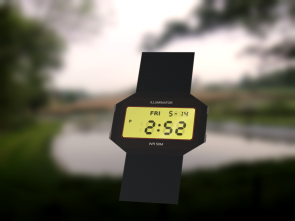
2:52
